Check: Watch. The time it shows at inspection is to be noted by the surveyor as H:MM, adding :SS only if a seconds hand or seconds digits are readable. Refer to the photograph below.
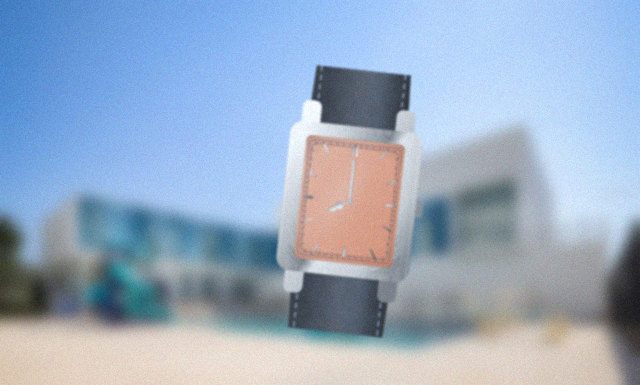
8:00
